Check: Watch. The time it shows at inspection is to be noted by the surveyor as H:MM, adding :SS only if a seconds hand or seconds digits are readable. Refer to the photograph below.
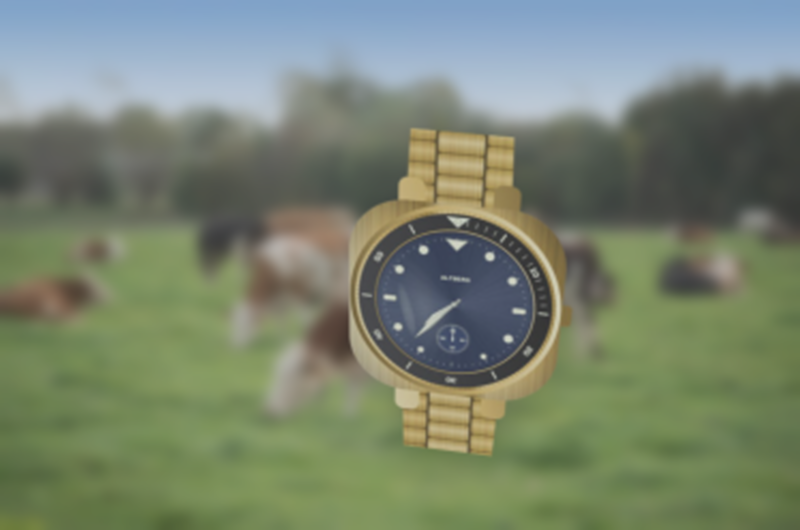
7:37
